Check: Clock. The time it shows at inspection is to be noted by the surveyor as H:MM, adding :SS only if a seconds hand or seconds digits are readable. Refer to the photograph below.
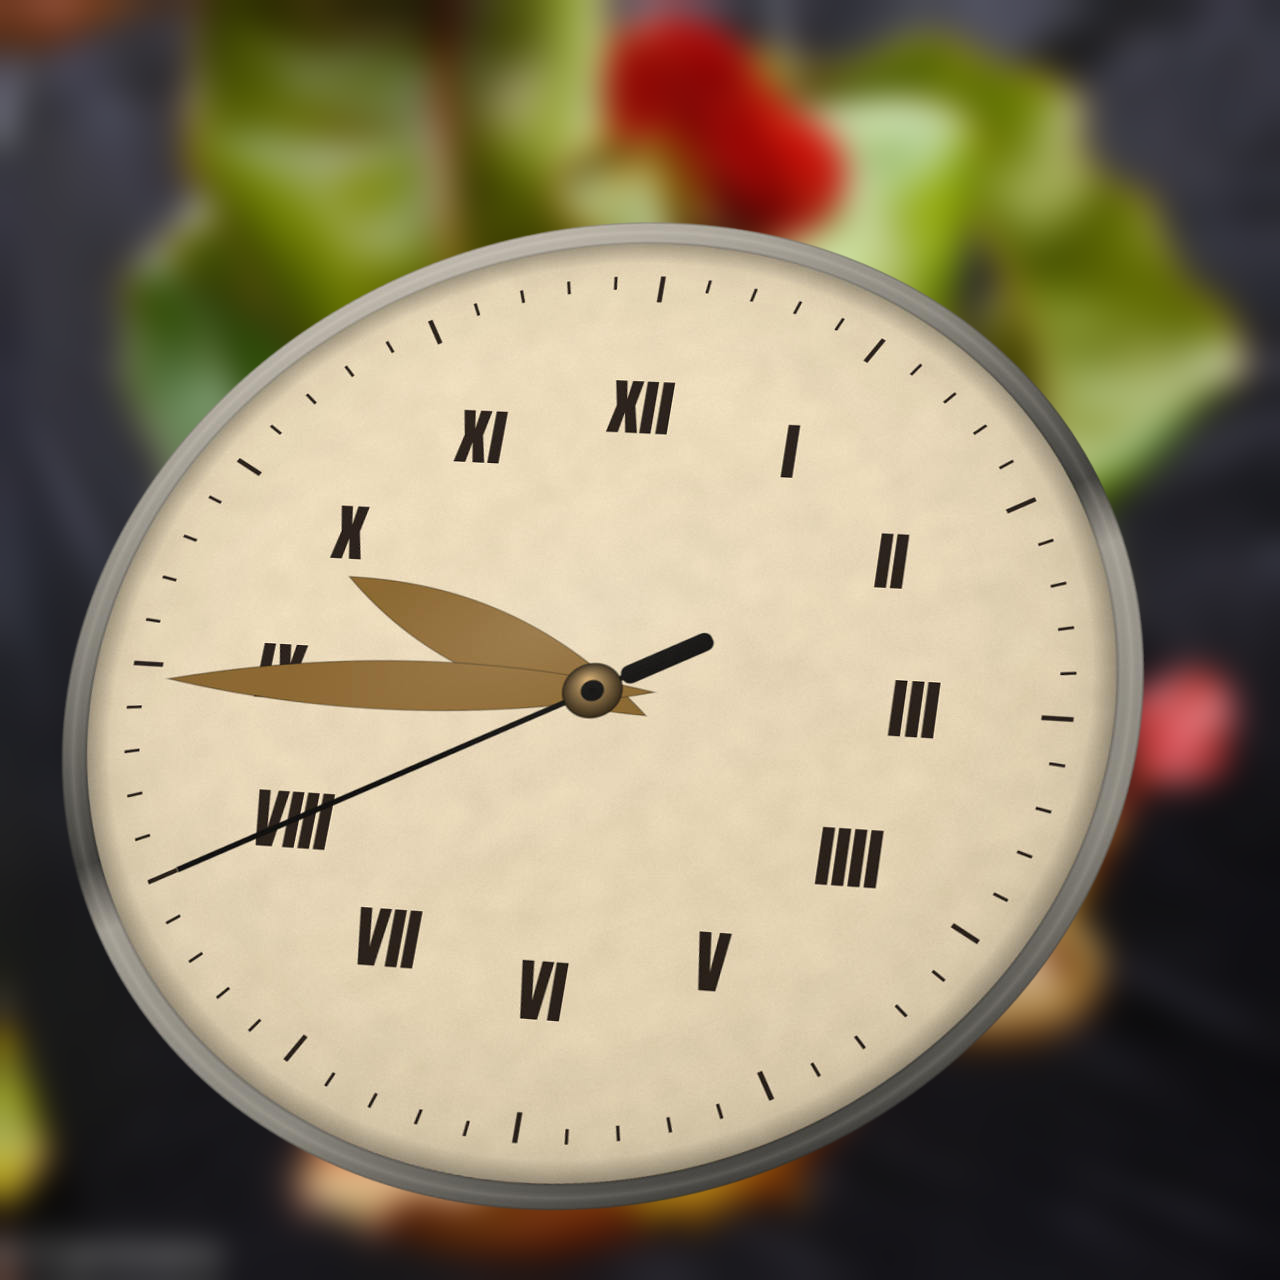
9:44:40
